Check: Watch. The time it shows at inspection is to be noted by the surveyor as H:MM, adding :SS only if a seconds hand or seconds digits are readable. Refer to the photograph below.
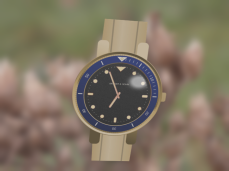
6:56
